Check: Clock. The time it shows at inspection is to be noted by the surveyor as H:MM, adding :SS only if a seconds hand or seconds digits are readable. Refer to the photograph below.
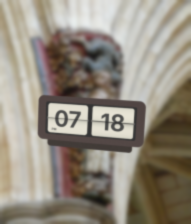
7:18
